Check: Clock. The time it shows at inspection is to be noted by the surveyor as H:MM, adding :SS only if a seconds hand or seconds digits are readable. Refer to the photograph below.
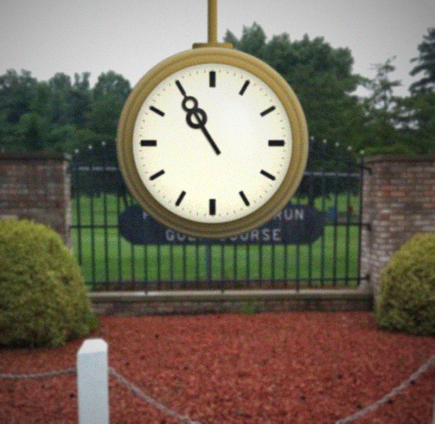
10:55
